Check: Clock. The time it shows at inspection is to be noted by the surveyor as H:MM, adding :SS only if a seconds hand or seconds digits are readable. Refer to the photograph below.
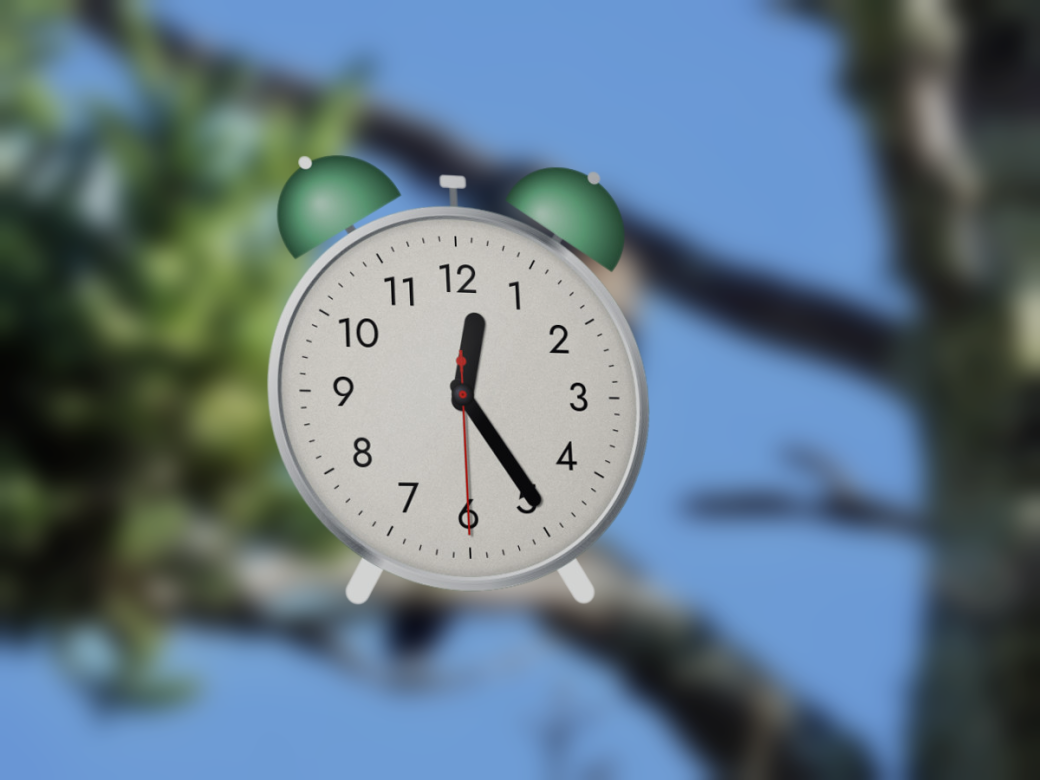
12:24:30
